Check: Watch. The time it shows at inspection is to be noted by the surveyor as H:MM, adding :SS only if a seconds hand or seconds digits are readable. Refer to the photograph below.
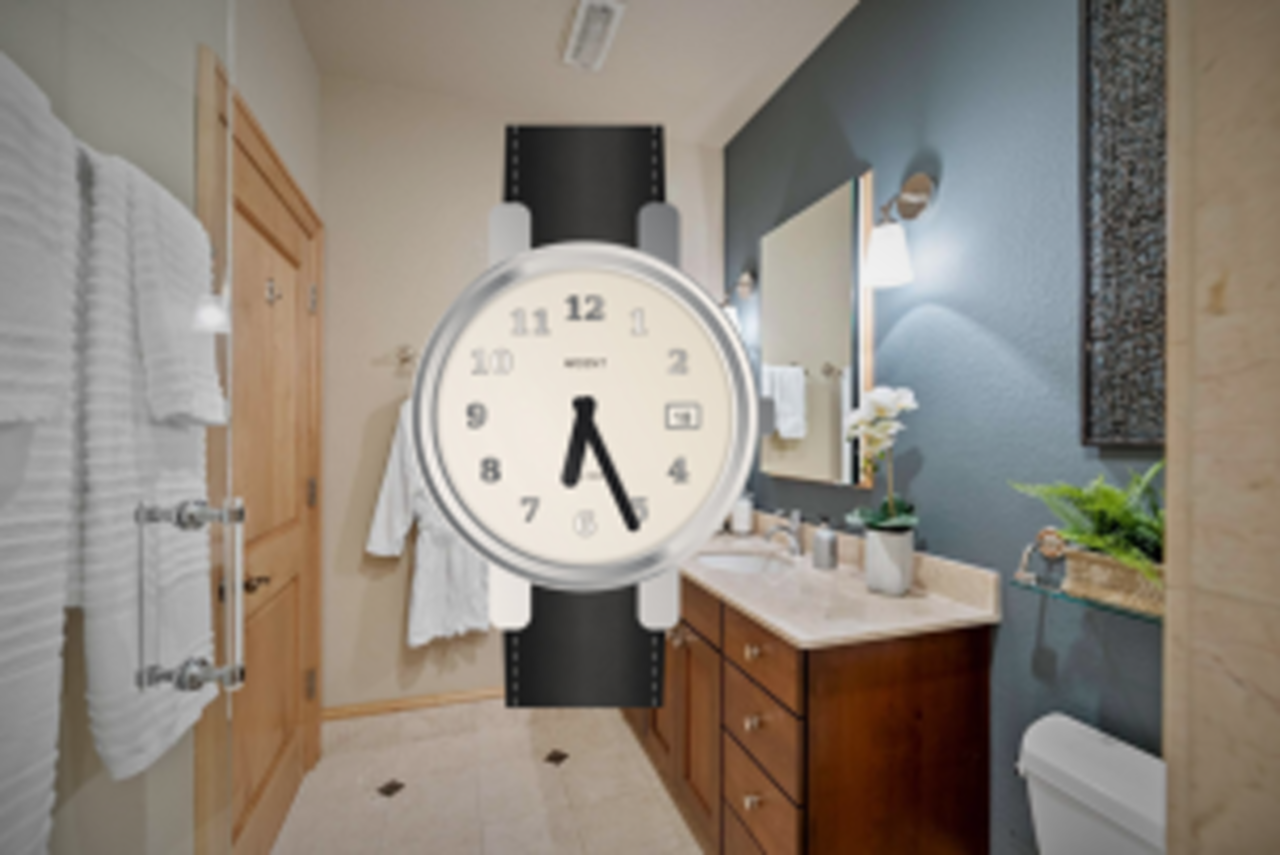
6:26
